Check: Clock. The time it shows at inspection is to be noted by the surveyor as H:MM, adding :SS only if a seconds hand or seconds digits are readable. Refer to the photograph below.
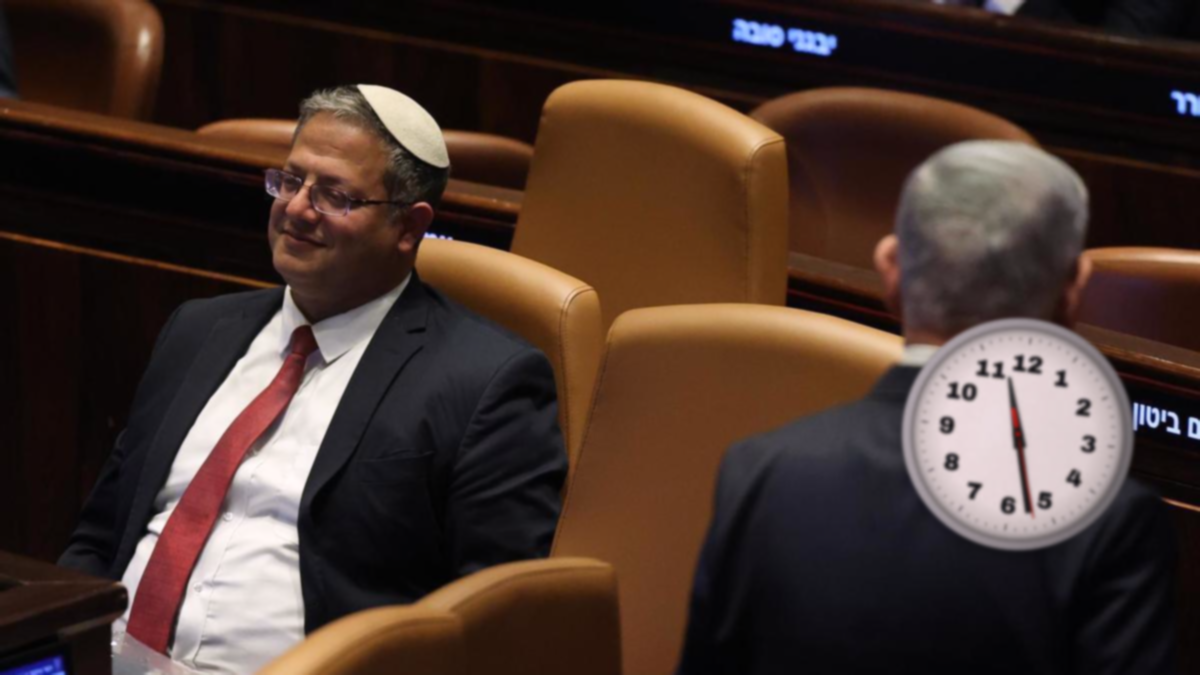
11:27:27
